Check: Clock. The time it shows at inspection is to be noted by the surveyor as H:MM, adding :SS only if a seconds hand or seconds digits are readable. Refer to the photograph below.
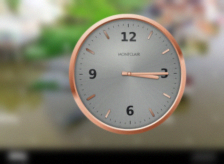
3:15
